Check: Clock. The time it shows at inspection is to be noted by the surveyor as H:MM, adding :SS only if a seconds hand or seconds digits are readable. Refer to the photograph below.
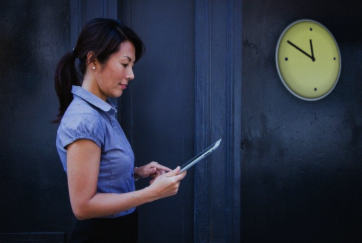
11:50
